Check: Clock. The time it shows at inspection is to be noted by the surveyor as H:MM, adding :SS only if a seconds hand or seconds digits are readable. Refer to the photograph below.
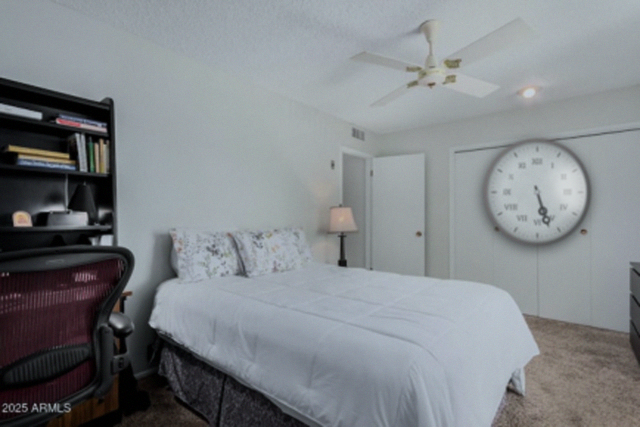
5:27
